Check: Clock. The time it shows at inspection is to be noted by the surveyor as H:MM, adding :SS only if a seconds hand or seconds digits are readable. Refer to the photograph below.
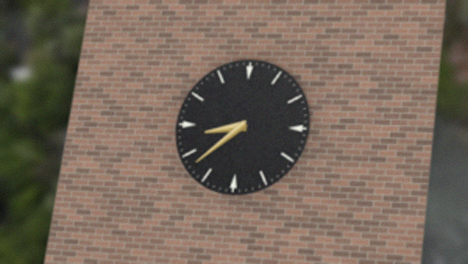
8:38
